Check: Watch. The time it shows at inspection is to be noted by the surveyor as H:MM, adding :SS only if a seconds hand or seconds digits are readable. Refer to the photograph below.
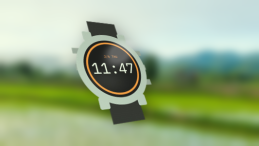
11:47
